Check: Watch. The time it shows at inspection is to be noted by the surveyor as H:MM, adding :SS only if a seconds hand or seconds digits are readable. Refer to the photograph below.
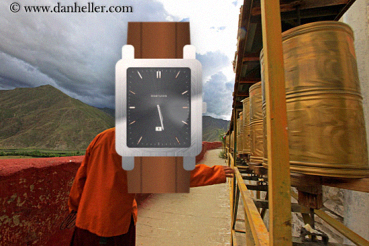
5:28
